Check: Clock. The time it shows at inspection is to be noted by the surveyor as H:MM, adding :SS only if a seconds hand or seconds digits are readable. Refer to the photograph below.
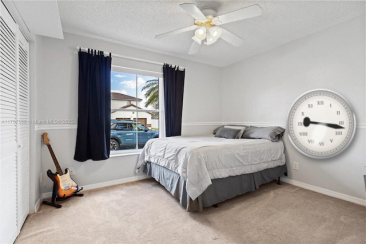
9:17
